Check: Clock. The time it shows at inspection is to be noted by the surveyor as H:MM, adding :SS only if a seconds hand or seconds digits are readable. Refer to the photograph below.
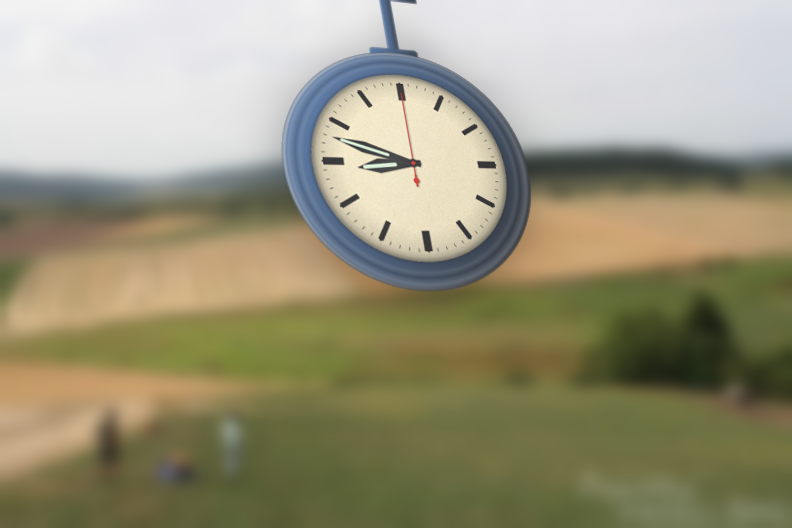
8:48:00
